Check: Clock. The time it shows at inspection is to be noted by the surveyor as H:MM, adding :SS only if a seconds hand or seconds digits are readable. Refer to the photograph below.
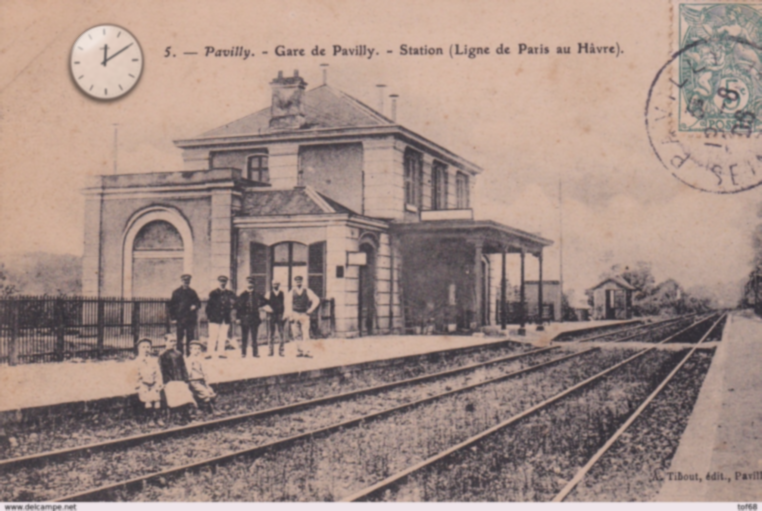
12:10
